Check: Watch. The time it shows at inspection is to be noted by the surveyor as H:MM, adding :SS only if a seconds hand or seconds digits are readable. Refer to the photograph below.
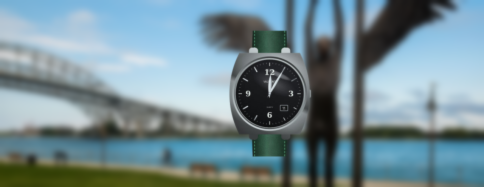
12:05
